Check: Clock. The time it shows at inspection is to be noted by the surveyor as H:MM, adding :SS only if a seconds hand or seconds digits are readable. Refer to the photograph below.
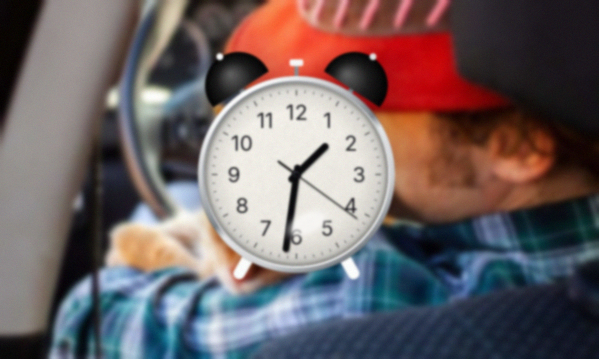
1:31:21
